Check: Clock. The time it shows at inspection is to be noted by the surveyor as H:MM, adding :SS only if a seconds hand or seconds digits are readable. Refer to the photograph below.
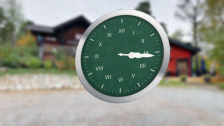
3:16
